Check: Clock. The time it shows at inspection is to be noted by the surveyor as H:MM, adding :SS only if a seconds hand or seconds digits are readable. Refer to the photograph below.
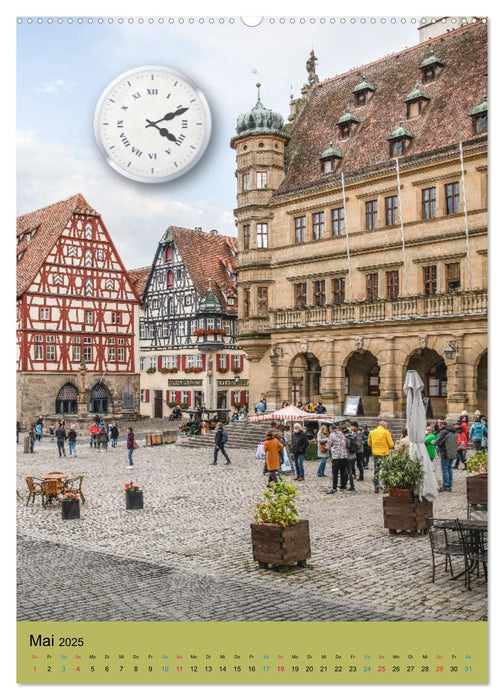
4:11
